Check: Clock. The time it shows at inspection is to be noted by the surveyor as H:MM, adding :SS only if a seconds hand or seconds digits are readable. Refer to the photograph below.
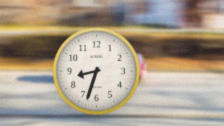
8:33
